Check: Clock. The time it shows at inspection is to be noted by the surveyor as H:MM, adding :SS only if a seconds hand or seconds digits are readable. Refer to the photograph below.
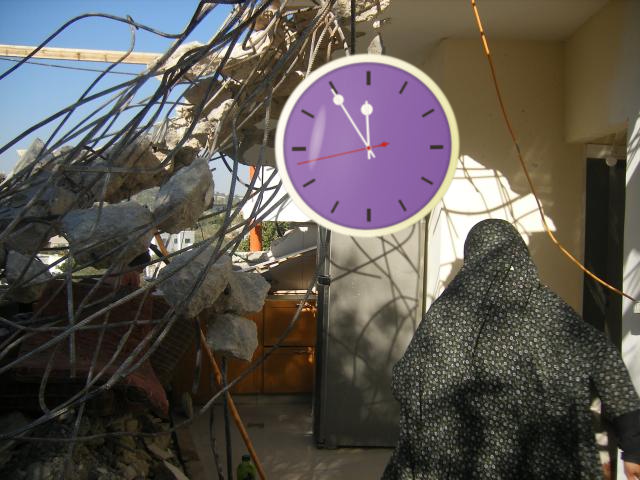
11:54:43
